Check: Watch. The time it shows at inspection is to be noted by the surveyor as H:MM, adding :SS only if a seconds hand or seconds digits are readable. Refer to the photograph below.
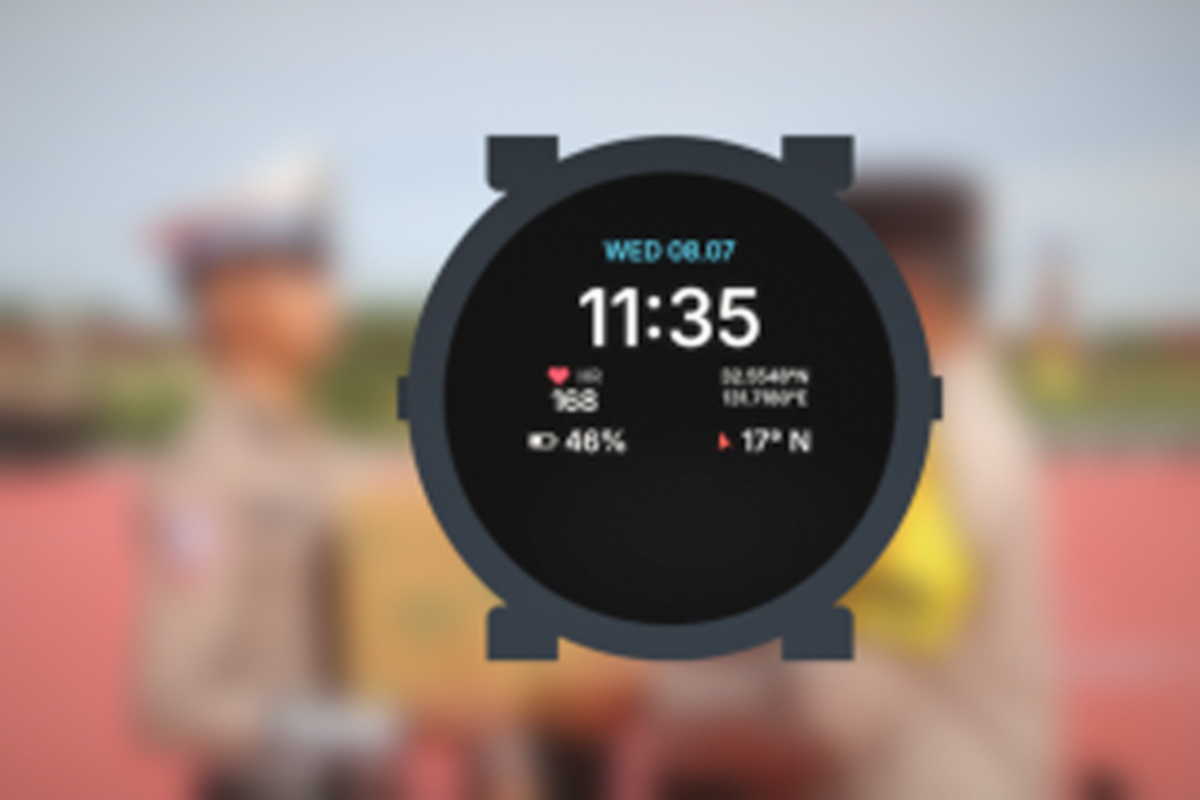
11:35
